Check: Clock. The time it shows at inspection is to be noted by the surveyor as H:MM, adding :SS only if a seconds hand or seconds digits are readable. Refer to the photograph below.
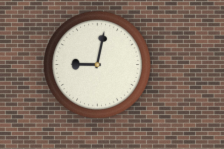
9:02
